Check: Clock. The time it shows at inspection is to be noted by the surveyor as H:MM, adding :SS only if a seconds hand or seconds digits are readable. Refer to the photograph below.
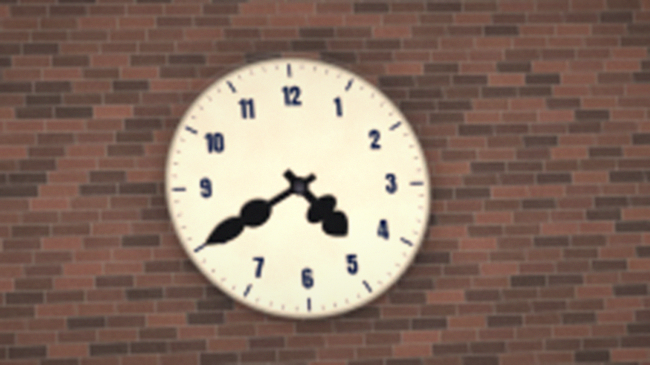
4:40
